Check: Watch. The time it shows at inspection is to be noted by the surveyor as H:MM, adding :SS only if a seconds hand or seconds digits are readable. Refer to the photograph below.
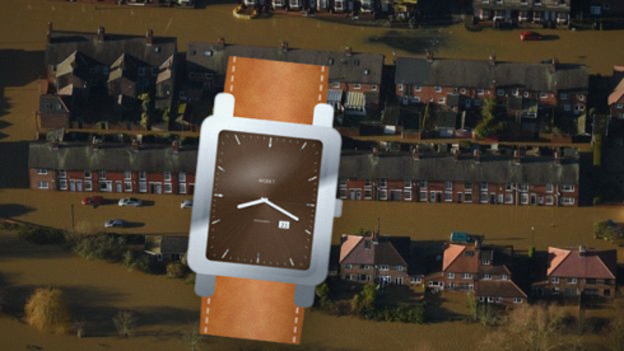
8:19
